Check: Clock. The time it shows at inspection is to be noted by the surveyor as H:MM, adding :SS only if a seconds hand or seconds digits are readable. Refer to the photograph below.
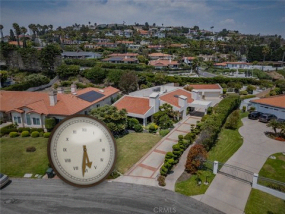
5:31
